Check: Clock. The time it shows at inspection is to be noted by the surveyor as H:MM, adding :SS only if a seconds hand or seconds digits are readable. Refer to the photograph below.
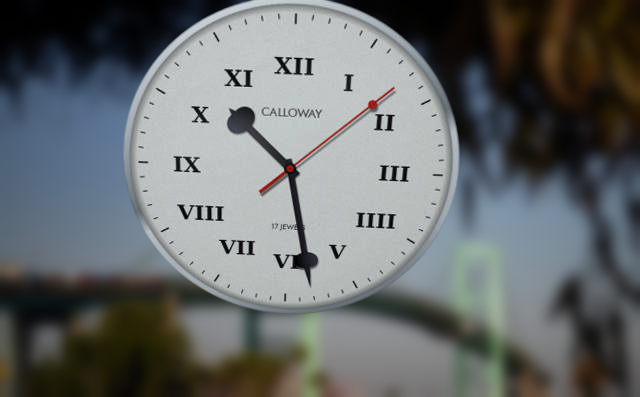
10:28:08
